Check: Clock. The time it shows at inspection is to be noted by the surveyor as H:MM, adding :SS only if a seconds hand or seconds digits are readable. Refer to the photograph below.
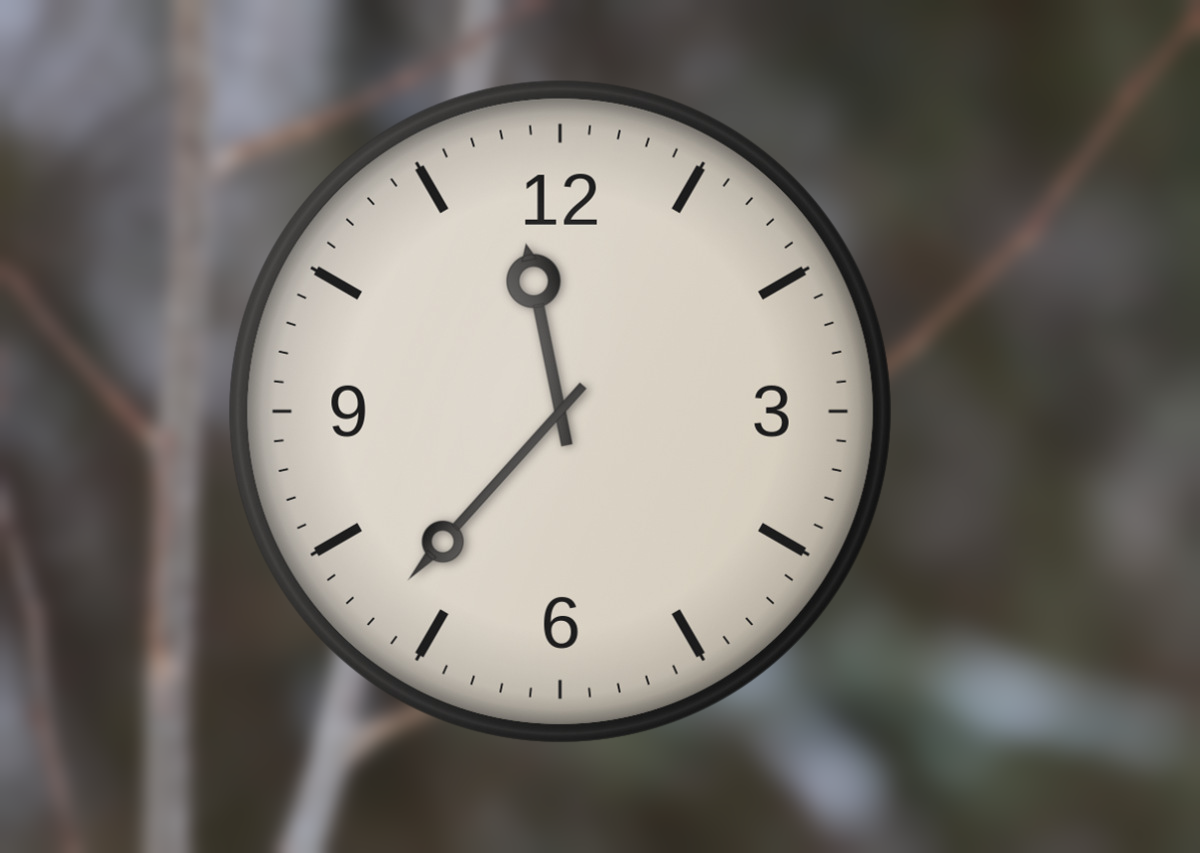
11:37
